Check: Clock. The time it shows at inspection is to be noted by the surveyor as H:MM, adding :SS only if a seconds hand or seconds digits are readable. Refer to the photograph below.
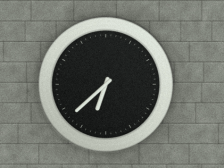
6:38
